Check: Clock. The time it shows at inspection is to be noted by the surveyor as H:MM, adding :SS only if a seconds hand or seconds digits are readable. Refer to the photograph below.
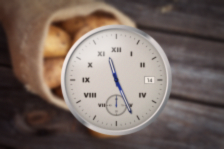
11:26
